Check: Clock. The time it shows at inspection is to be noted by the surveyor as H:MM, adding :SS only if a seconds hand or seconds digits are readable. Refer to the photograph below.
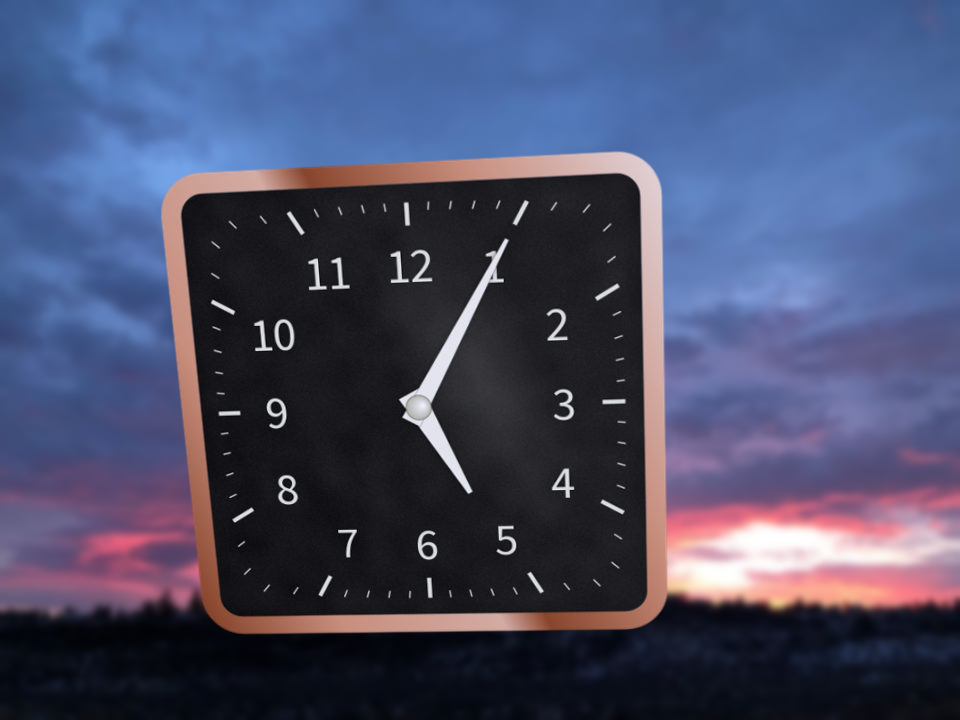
5:05
